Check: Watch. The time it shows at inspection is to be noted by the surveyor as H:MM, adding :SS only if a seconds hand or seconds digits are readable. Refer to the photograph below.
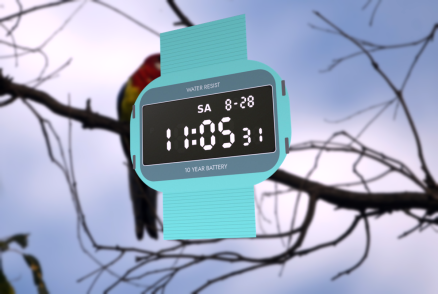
11:05:31
